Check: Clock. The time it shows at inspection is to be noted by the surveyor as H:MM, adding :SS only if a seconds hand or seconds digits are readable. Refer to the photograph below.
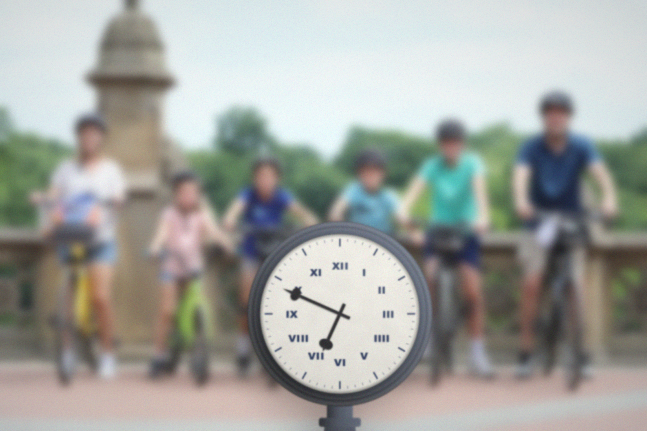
6:49
